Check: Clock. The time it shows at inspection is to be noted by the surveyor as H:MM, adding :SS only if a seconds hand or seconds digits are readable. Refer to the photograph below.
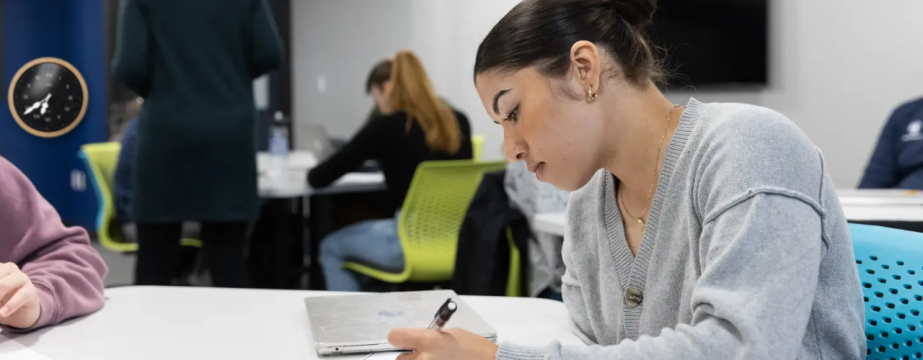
6:39
